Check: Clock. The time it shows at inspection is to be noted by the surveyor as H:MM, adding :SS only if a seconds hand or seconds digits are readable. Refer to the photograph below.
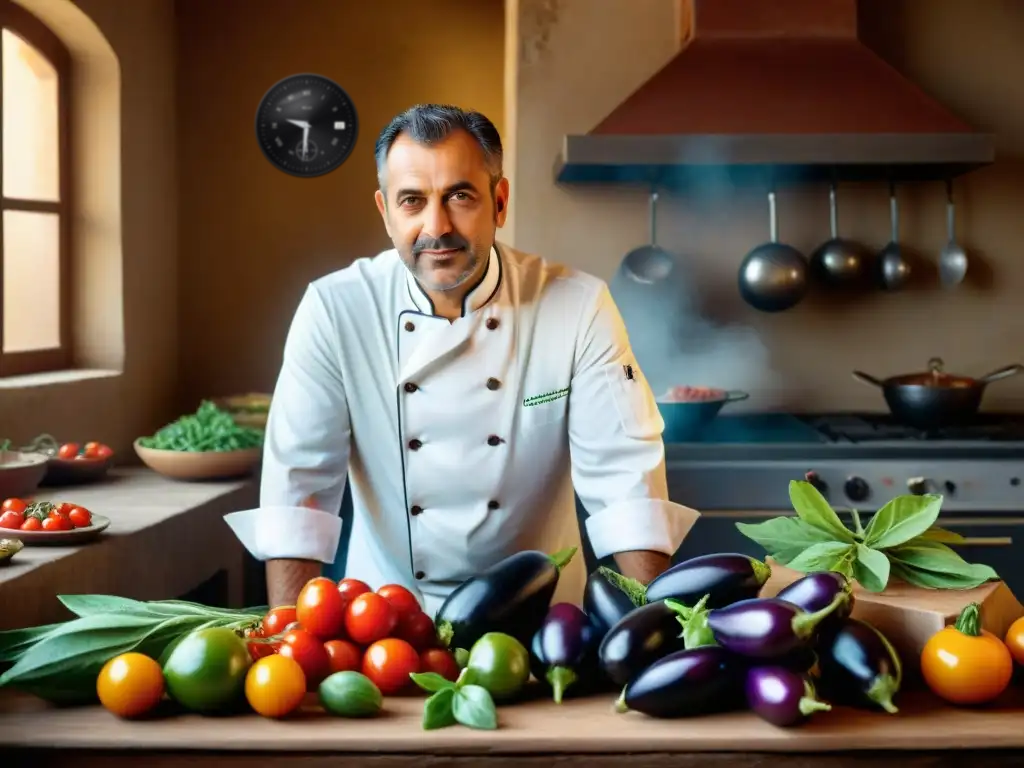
9:31
